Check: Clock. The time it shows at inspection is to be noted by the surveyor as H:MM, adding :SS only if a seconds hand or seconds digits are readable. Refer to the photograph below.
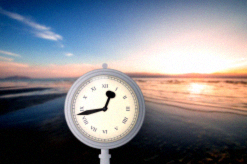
12:43
